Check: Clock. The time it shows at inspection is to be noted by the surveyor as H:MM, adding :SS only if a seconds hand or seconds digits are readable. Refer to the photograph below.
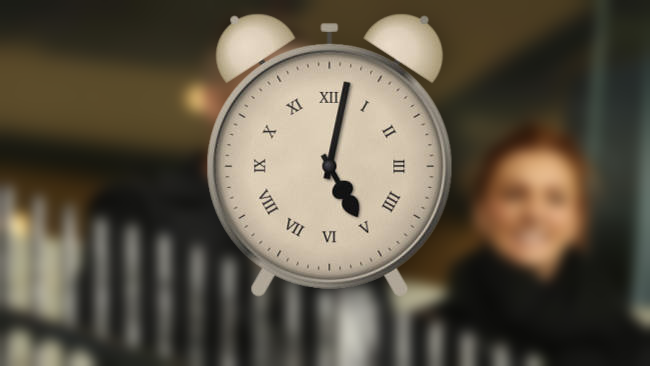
5:02
